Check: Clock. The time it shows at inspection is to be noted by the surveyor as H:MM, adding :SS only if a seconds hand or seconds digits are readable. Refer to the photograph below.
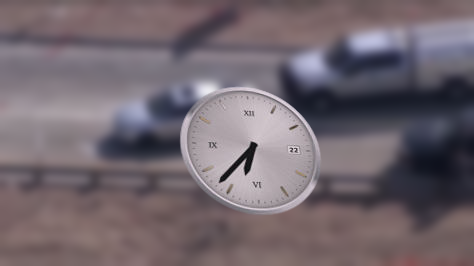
6:37
